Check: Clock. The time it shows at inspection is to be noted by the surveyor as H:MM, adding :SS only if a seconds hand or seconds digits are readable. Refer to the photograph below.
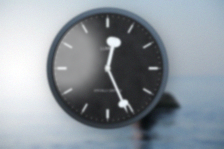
12:26
